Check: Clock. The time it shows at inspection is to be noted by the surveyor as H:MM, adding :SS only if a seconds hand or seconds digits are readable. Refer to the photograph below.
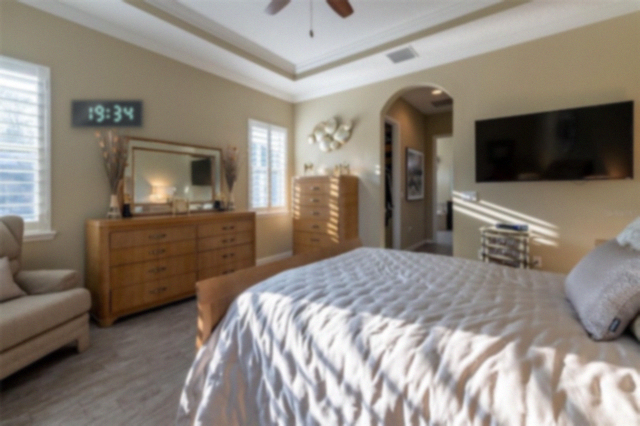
19:34
